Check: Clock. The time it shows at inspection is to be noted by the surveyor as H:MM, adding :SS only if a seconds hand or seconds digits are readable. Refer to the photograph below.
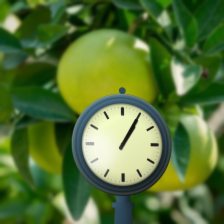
1:05
